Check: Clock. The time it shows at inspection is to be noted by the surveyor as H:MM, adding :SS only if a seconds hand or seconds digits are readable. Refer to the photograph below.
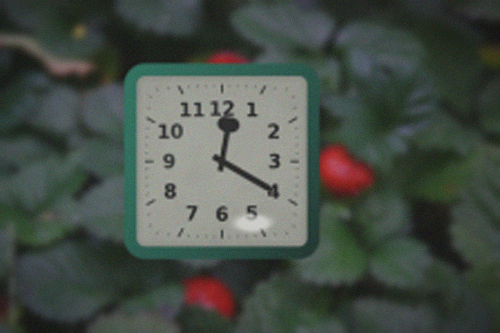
12:20
